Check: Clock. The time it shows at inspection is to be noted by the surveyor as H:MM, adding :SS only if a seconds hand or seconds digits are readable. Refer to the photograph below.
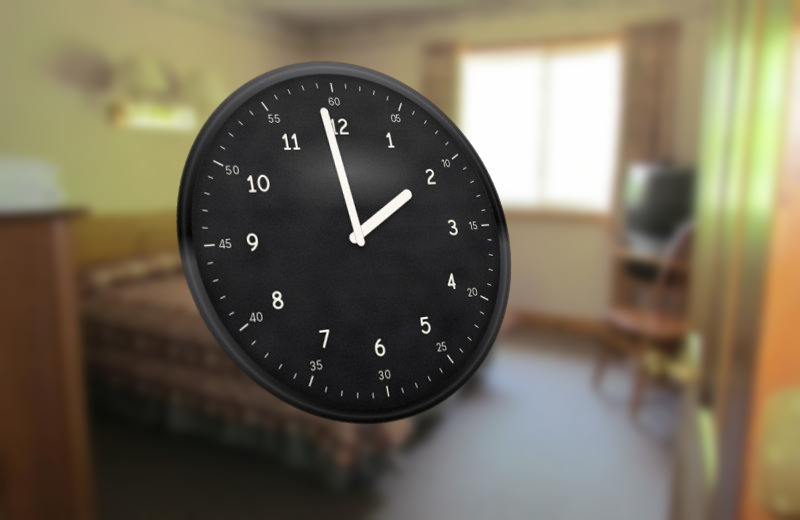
1:59
